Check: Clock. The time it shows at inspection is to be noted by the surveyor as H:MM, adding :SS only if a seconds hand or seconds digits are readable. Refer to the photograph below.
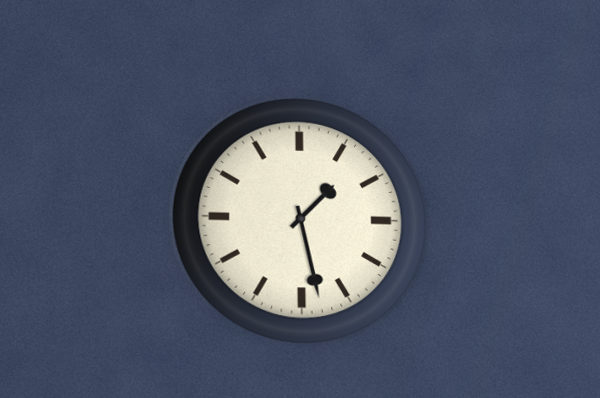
1:28
